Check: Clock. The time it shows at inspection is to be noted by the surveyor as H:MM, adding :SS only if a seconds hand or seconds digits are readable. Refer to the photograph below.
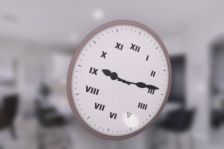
9:14
